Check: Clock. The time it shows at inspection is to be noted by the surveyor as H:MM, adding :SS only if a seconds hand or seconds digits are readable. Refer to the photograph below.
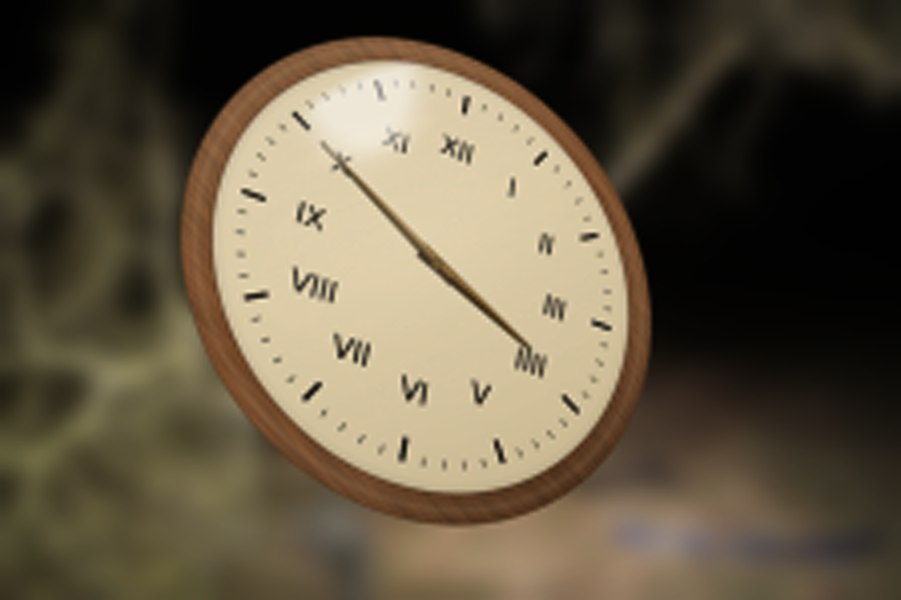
3:50
